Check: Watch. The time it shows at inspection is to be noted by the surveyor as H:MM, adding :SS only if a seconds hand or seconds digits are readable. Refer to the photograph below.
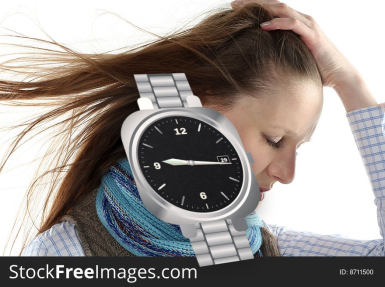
9:16
